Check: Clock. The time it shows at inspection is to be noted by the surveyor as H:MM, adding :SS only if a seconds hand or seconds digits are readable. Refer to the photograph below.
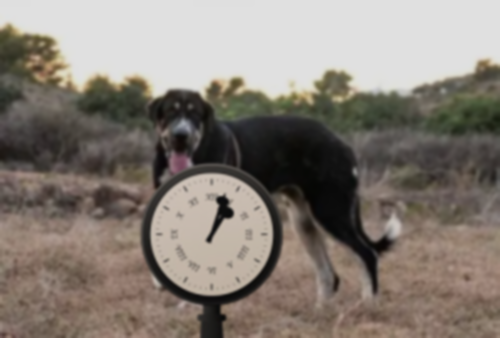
1:03
